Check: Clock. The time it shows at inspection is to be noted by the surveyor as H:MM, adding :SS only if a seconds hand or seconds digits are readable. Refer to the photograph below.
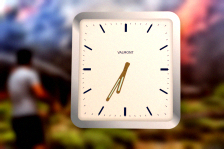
6:35
